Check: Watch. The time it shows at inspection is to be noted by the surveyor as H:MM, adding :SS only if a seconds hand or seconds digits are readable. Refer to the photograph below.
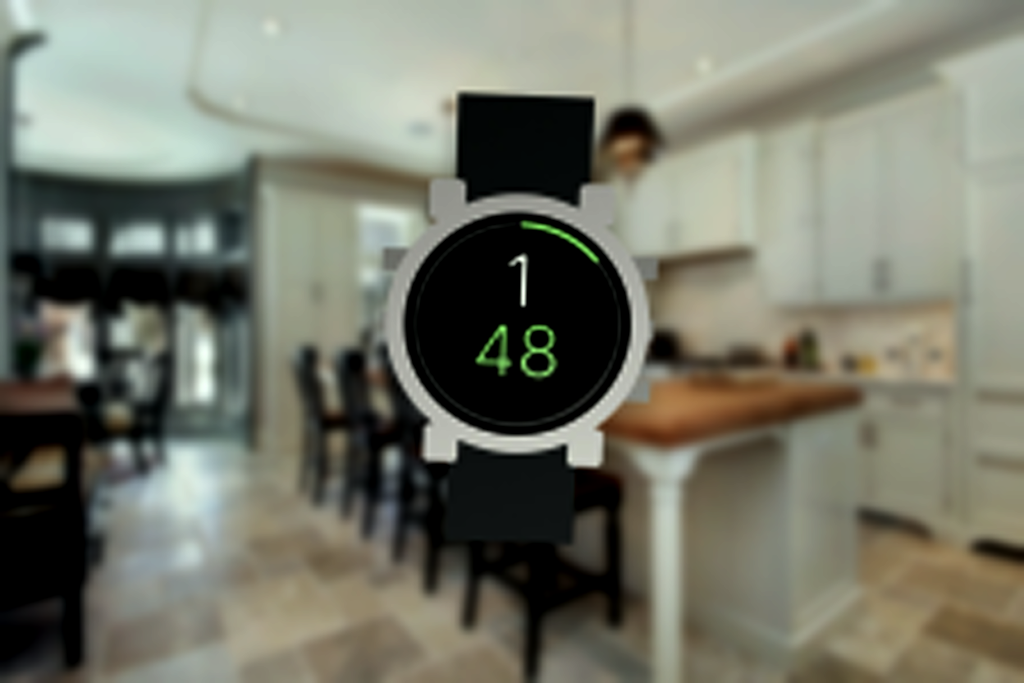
1:48
